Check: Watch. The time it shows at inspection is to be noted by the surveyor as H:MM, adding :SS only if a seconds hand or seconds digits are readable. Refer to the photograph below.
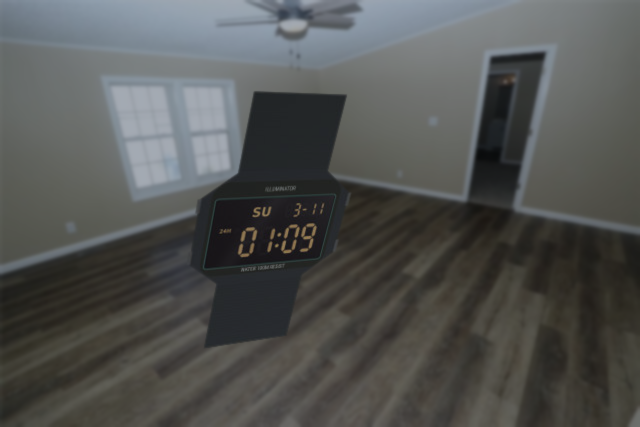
1:09
